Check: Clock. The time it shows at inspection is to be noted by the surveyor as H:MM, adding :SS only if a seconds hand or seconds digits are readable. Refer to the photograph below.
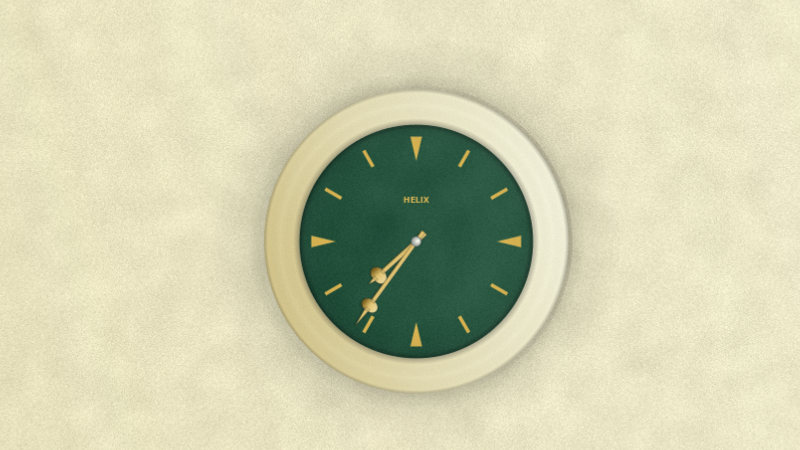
7:36
